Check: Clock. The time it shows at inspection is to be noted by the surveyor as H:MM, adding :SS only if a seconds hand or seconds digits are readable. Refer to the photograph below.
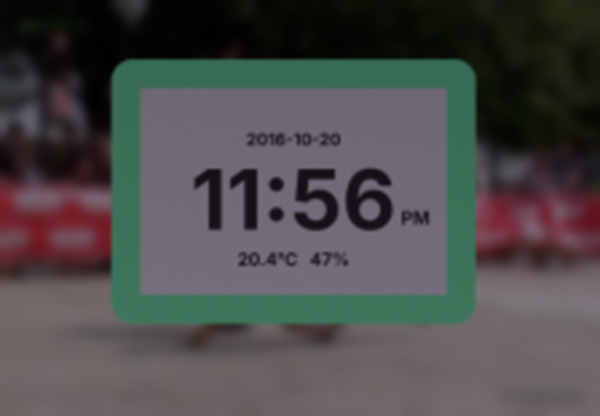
11:56
